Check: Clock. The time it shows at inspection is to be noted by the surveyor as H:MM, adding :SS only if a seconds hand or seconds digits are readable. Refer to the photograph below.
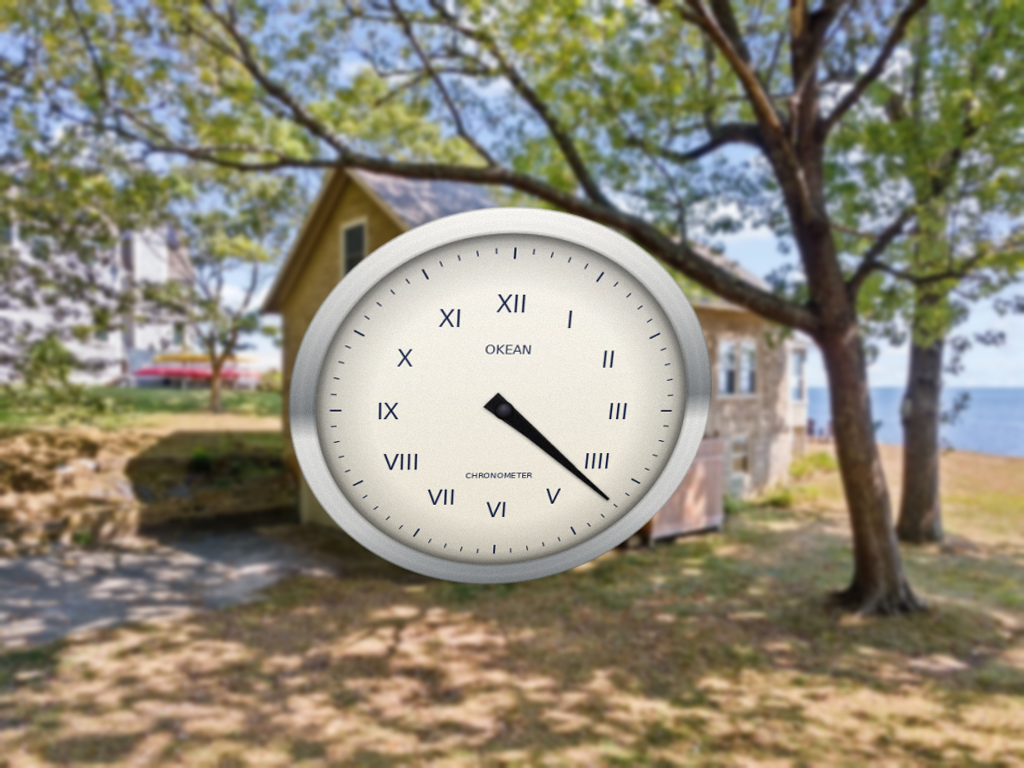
4:22
